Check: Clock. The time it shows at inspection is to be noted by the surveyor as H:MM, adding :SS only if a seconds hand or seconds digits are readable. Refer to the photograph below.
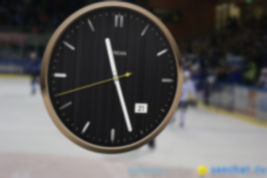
11:26:42
